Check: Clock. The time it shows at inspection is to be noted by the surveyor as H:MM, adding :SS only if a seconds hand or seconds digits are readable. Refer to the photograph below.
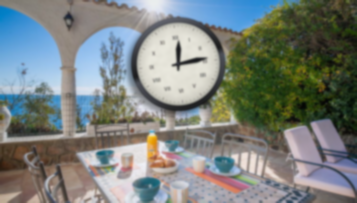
12:14
